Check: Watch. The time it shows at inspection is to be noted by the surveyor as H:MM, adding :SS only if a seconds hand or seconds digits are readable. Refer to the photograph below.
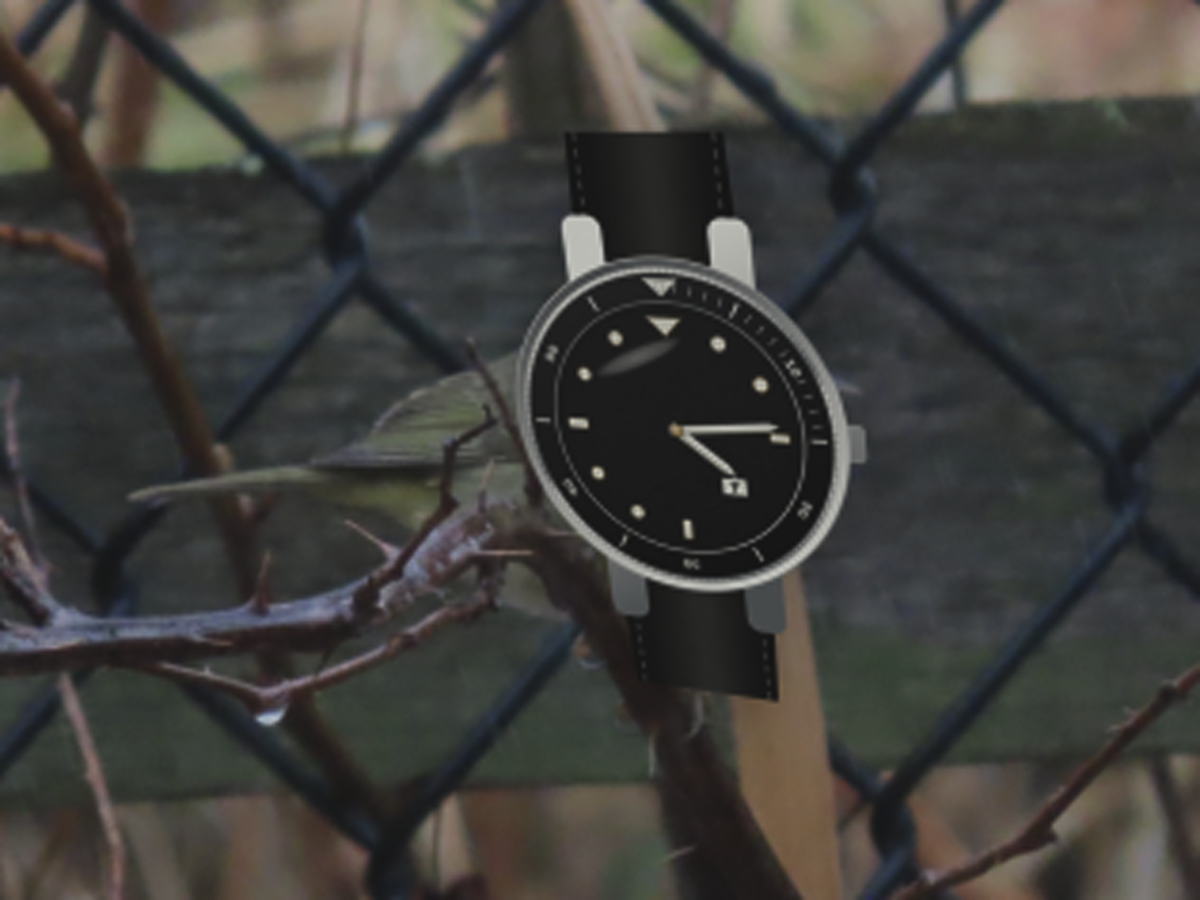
4:14
